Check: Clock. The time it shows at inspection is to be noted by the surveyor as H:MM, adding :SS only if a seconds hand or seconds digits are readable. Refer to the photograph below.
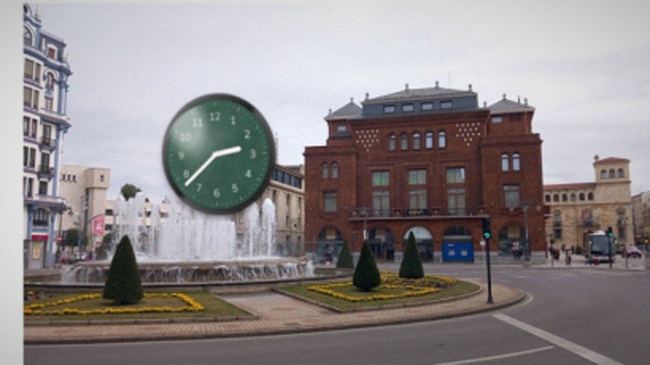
2:38
